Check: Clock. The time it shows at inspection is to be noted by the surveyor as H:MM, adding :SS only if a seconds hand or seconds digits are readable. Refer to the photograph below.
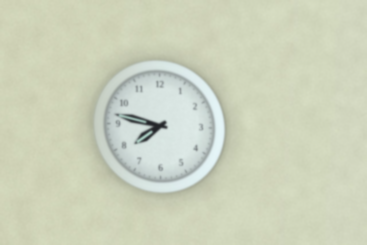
7:47
